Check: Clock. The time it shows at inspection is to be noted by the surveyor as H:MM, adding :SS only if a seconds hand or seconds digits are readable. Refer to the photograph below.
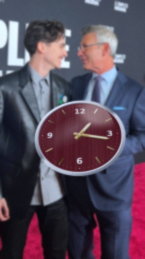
1:17
